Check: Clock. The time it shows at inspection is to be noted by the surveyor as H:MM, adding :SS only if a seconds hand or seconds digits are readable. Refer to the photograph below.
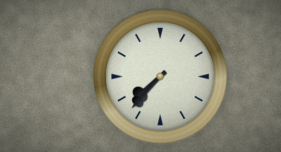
7:37
